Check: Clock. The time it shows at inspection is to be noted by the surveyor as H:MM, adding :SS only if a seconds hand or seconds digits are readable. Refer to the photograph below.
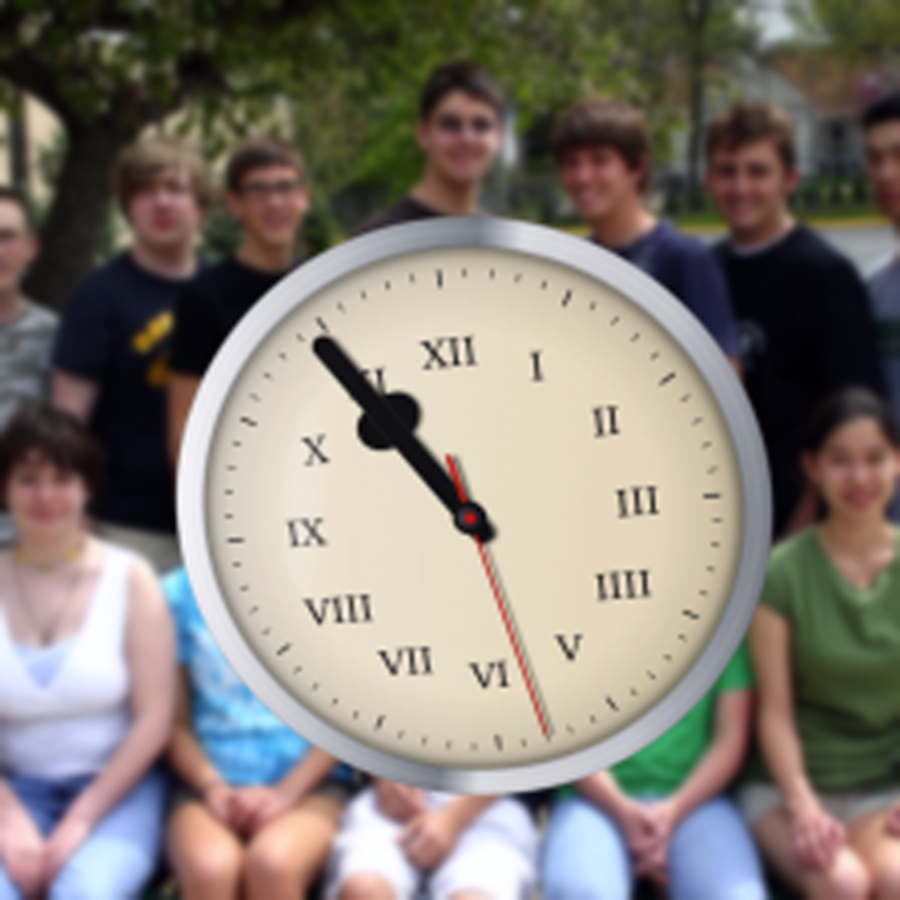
10:54:28
